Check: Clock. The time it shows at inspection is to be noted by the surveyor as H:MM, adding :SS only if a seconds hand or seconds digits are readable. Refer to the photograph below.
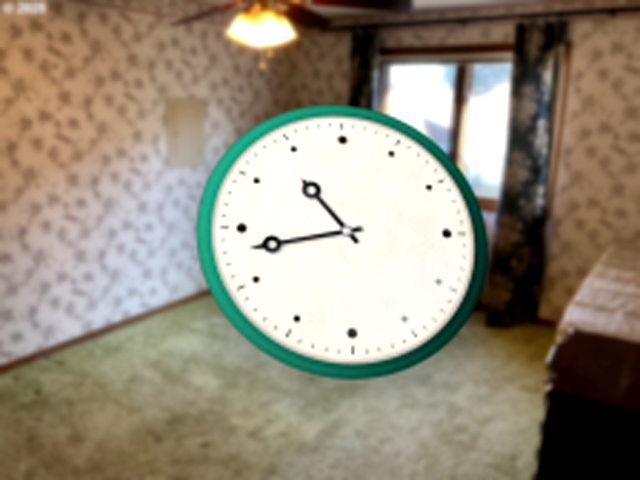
10:43
